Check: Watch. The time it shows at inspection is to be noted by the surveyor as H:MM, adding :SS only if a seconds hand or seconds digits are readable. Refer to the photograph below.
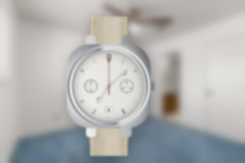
7:08
